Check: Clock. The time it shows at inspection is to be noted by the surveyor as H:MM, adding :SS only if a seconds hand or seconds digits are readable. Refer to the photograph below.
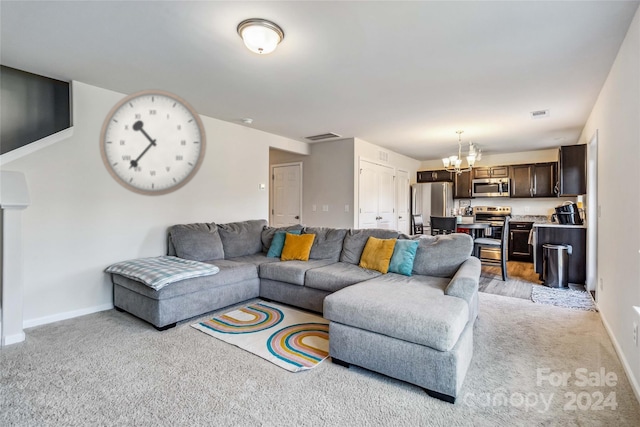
10:37
